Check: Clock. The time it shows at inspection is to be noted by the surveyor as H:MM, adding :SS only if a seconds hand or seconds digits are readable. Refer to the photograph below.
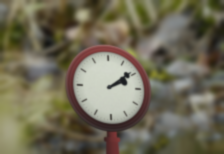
2:09
